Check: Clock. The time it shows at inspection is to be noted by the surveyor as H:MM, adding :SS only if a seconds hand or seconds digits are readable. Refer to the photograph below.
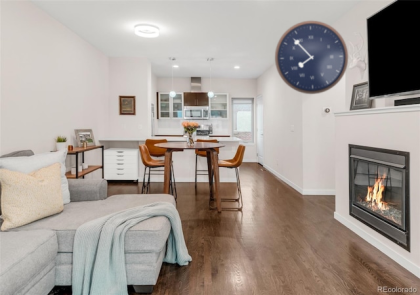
7:53
